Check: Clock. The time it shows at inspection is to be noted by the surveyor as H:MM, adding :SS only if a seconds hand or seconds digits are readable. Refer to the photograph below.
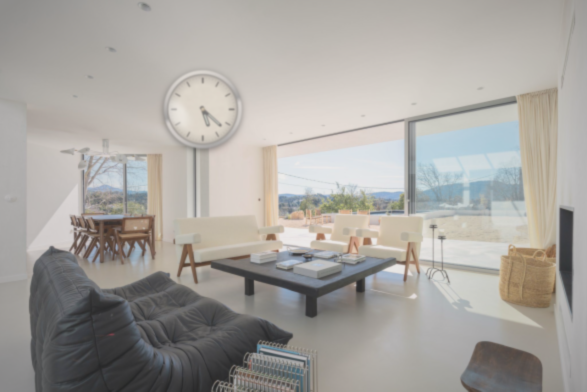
5:22
